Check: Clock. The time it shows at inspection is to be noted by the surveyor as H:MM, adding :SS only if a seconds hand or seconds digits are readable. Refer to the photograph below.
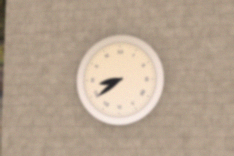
8:39
